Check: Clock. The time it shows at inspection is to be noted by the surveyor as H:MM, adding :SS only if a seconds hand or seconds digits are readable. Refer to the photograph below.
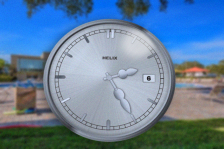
2:25
